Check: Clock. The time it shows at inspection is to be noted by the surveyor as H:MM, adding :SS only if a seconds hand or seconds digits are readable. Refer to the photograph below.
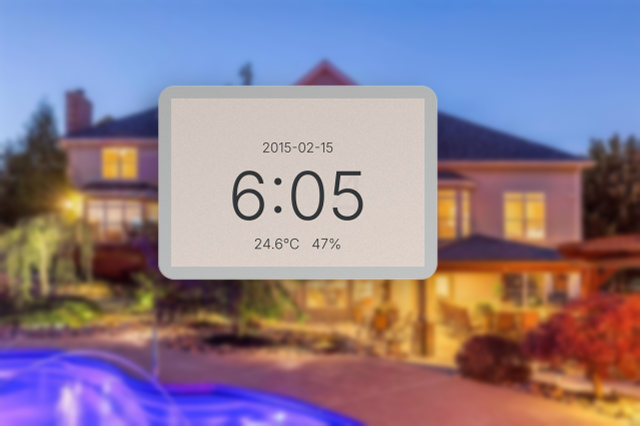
6:05
